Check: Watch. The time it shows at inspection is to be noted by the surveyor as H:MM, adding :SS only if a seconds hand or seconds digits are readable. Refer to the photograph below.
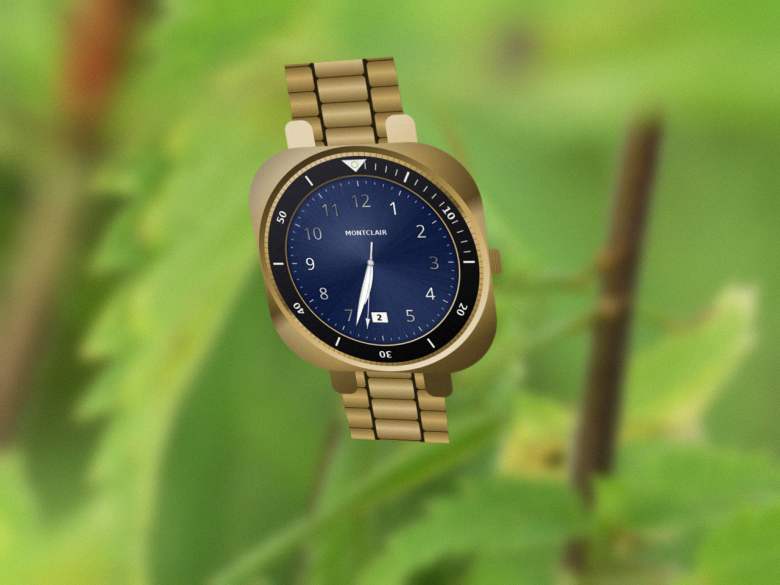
6:33:32
